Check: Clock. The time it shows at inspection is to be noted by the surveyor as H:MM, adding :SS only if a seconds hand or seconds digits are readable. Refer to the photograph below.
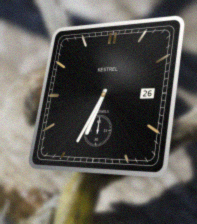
6:34
